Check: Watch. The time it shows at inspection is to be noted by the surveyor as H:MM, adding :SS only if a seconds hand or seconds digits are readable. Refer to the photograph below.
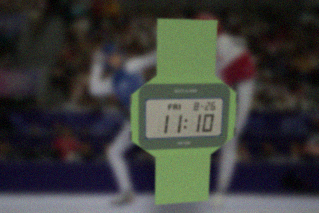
11:10
